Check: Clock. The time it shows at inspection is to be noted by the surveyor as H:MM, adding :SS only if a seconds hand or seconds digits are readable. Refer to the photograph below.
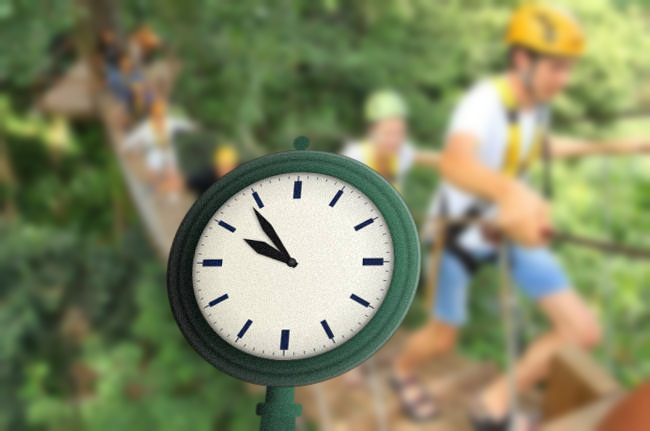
9:54
